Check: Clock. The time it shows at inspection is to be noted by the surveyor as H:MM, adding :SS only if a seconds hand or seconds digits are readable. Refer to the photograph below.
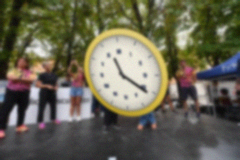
11:21
